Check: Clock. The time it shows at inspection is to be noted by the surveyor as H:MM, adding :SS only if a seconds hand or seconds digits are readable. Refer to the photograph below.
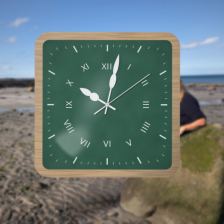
10:02:09
